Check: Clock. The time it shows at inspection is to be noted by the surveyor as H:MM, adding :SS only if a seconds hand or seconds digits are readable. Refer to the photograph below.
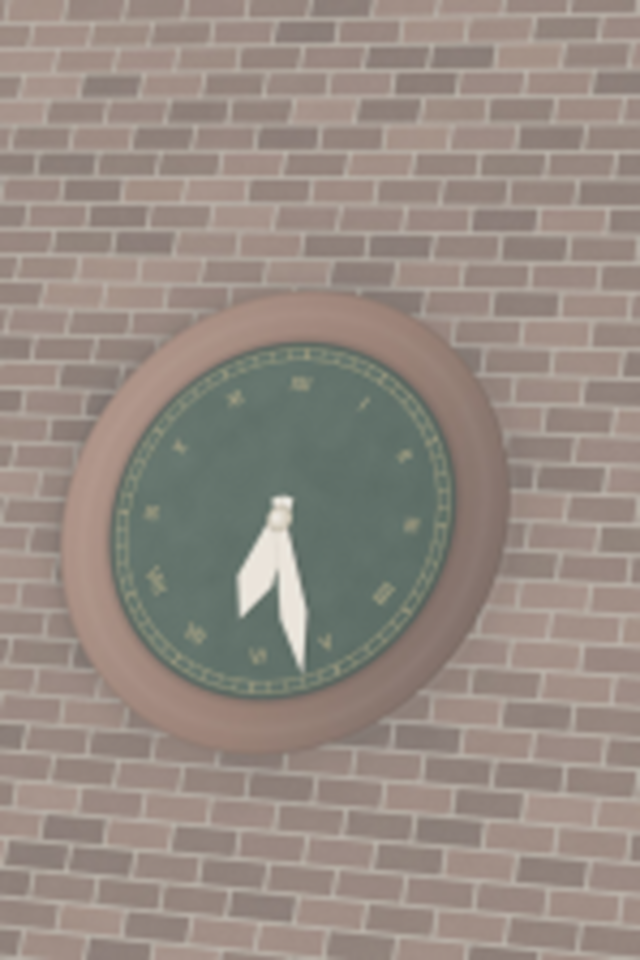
6:27
